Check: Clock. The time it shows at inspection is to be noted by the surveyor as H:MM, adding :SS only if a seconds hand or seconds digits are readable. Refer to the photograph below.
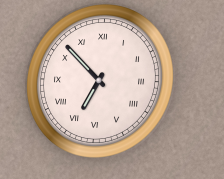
6:52
